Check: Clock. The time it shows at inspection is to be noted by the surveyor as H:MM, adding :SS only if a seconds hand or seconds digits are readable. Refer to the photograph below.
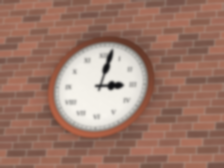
3:02
